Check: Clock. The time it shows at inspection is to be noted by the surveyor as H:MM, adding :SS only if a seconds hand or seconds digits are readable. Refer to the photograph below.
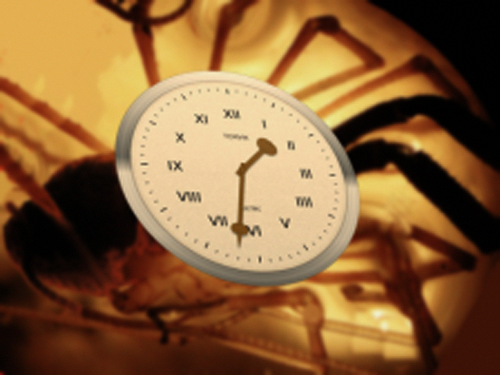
1:32
